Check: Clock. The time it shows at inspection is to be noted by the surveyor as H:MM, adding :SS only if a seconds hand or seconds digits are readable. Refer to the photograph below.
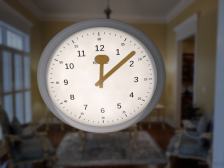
12:08
